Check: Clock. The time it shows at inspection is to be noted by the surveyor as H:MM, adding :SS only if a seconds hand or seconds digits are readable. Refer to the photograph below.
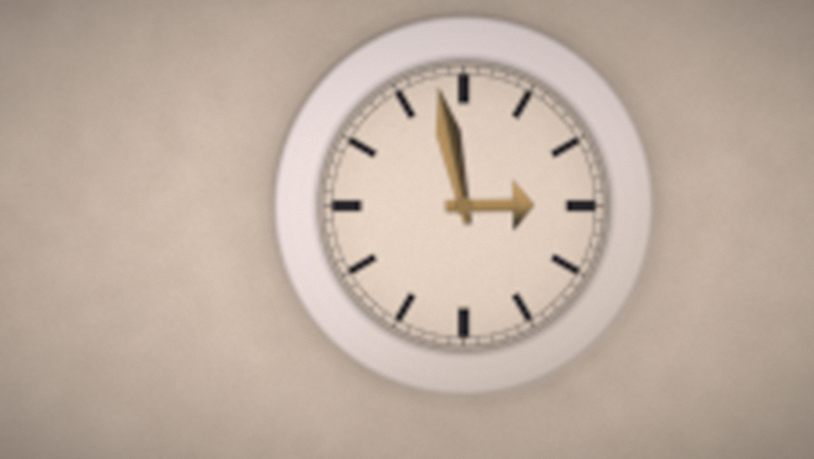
2:58
